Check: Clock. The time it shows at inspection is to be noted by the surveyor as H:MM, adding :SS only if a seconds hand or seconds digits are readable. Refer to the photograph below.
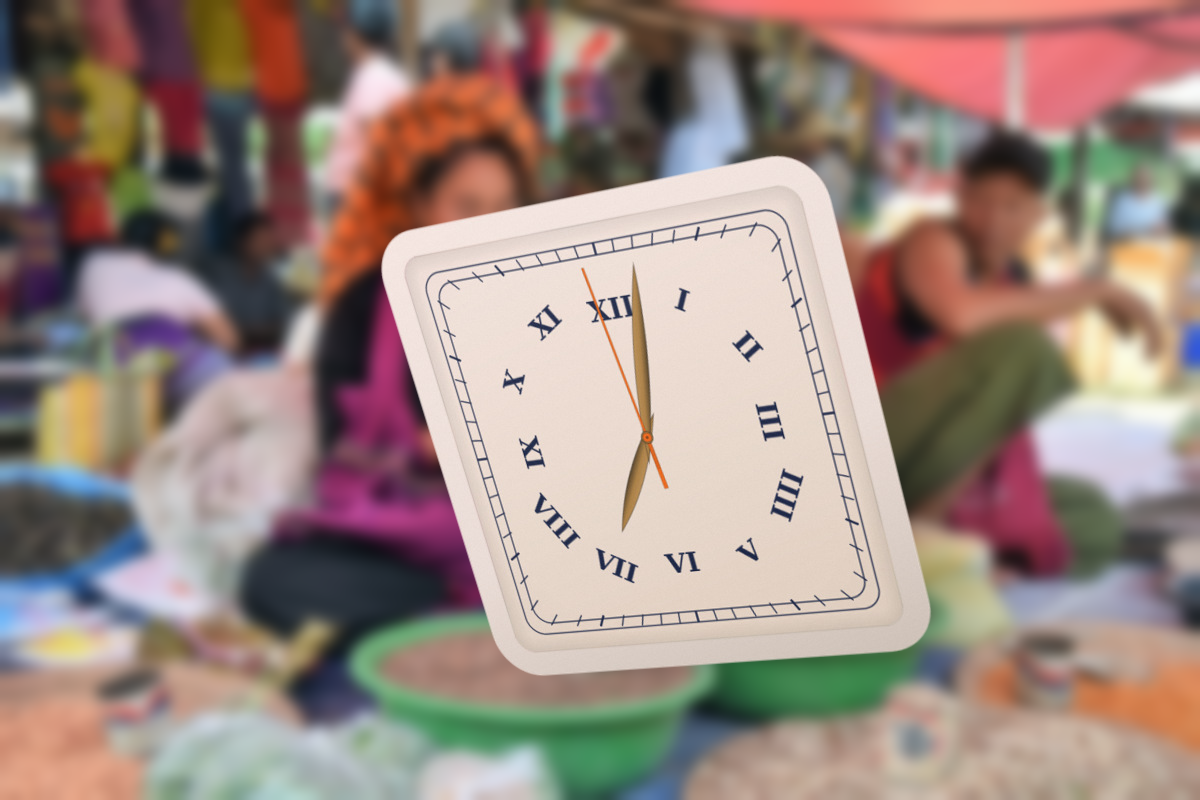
7:01:59
